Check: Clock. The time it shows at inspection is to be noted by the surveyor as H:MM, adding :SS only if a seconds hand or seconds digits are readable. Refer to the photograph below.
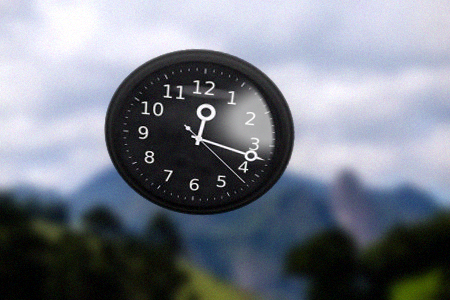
12:17:22
